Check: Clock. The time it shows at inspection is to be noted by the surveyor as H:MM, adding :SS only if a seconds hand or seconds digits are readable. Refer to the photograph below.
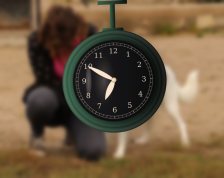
6:50
